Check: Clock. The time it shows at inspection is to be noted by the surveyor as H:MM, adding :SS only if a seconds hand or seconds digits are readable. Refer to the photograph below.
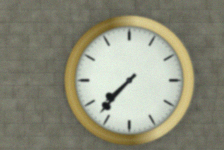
7:37
